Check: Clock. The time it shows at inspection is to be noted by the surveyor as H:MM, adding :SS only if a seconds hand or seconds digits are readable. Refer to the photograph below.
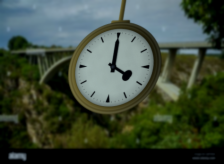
4:00
